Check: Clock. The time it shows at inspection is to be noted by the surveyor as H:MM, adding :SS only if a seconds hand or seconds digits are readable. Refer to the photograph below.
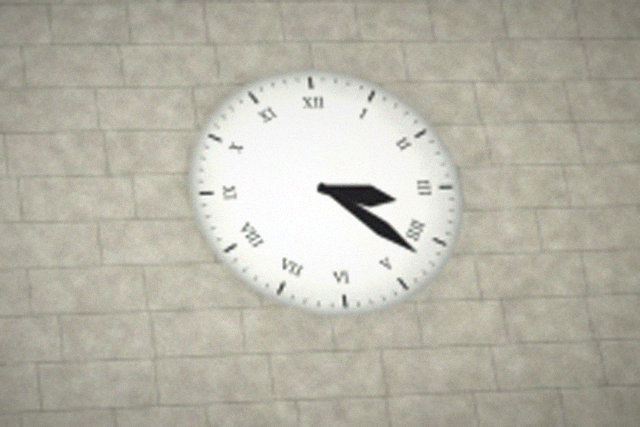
3:22
